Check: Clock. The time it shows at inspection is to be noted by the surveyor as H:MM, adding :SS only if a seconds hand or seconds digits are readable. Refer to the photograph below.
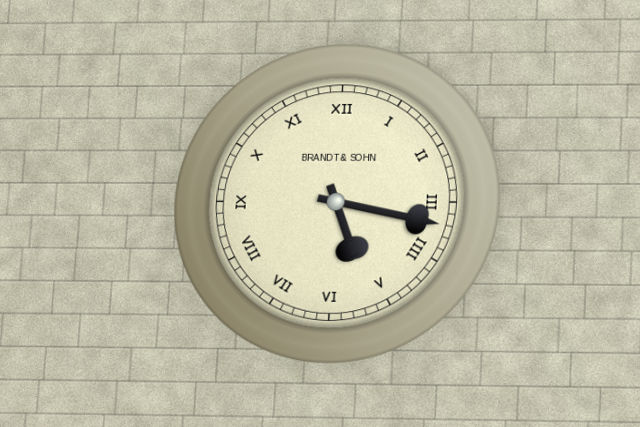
5:17
